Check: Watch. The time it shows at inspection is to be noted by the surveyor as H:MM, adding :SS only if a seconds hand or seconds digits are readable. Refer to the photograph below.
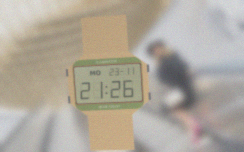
21:26
